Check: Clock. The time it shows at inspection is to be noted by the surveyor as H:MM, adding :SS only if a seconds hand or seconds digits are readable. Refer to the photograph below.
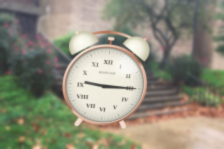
9:15
